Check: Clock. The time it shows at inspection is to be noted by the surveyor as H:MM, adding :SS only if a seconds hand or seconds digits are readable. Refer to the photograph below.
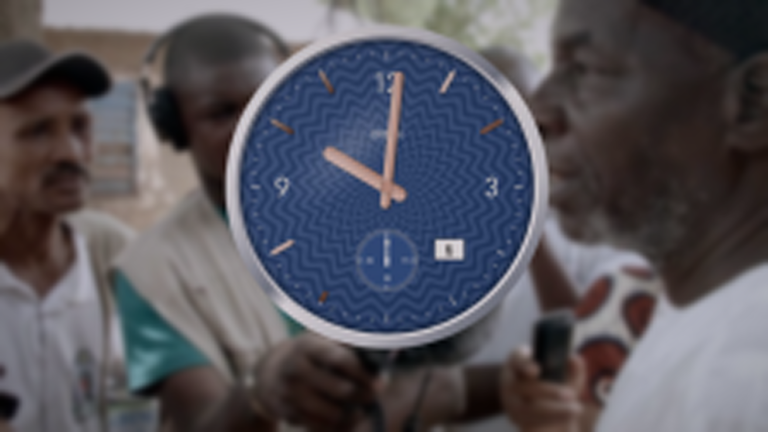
10:01
